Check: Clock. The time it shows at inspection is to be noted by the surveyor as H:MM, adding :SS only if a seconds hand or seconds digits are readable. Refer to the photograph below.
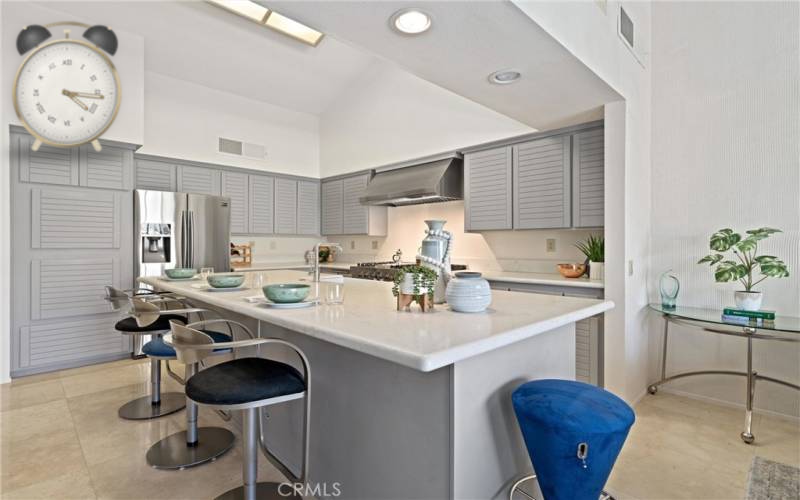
4:16
